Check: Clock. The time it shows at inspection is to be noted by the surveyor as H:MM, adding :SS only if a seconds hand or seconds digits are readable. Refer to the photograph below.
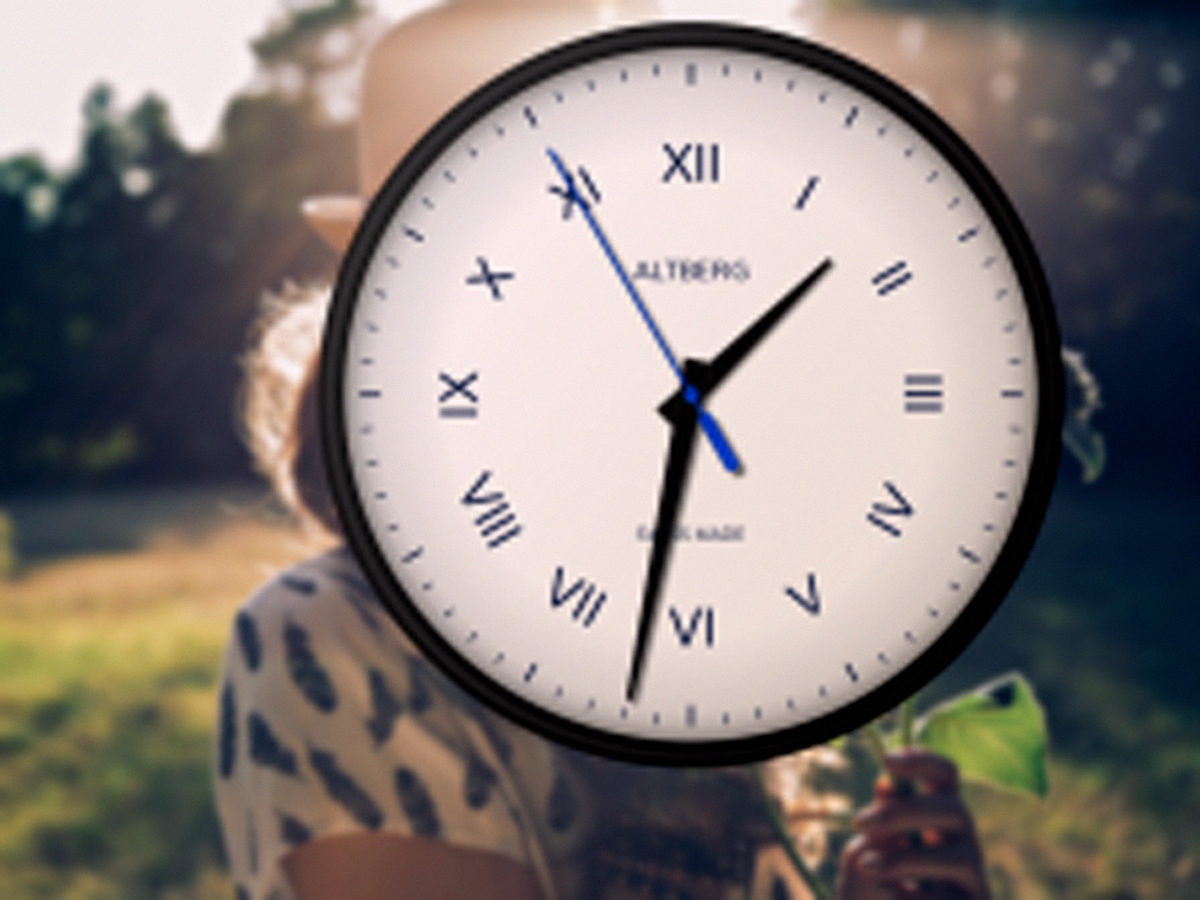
1:31:55
